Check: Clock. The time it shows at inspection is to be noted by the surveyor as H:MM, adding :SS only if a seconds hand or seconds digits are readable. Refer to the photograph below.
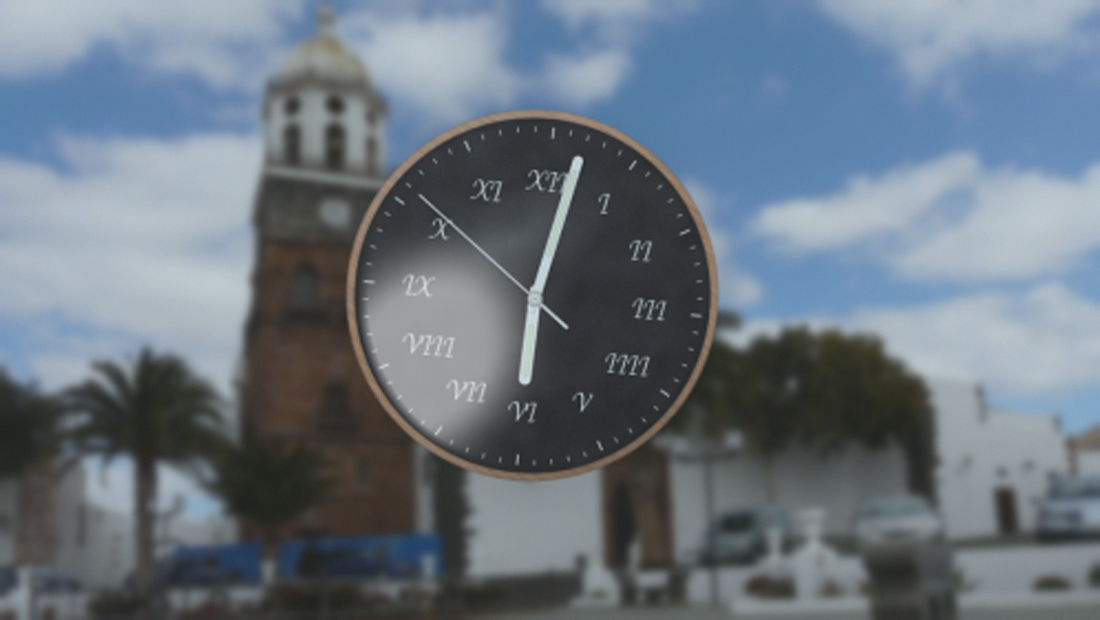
6:01:51
